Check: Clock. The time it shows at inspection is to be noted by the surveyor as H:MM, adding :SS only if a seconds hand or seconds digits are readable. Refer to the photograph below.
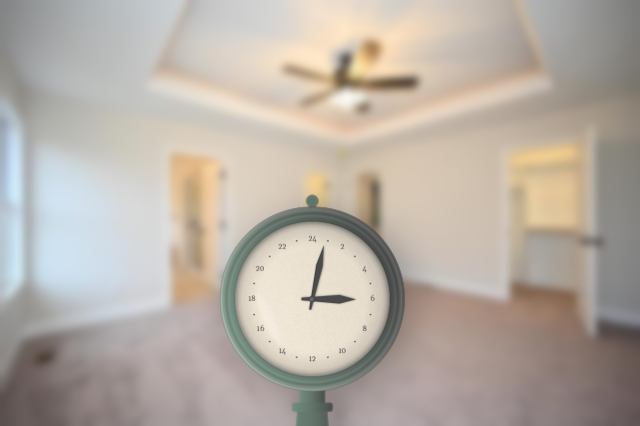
6:02
